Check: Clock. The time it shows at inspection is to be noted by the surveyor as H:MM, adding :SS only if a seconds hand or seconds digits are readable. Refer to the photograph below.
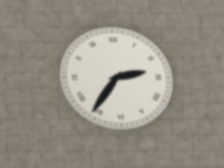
2:36
